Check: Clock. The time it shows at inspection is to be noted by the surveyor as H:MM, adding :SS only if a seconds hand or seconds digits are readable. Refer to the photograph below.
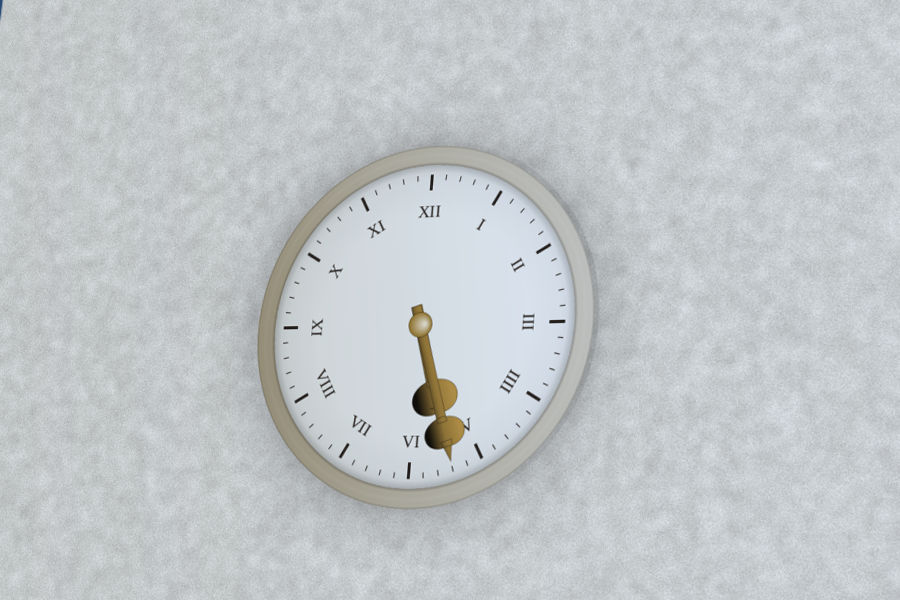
5:27
